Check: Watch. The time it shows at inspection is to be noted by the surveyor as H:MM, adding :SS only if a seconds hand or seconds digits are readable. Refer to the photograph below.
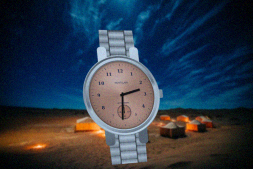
2:31
